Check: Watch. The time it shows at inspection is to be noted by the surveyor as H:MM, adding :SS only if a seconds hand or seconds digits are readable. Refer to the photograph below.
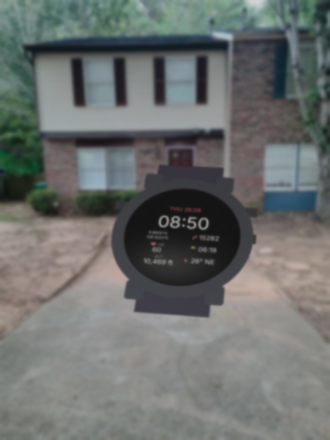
8:50
